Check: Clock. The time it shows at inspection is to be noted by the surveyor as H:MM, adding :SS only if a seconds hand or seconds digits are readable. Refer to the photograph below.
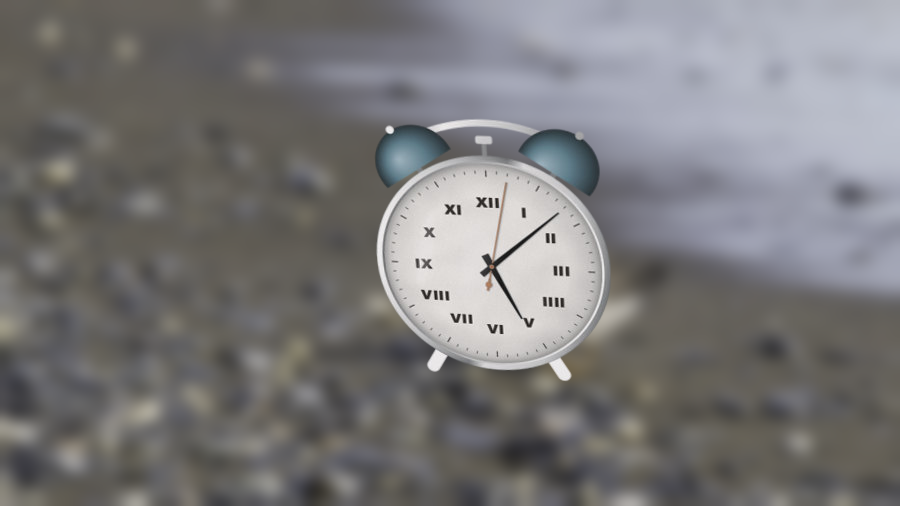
5:08:02
